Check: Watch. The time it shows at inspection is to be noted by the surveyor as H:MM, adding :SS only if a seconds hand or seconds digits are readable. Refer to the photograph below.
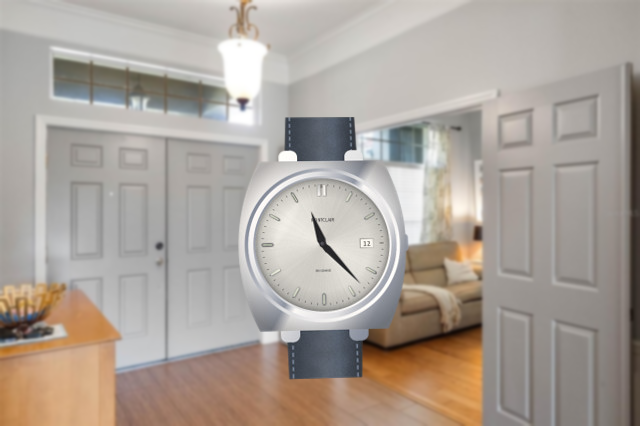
11:23
